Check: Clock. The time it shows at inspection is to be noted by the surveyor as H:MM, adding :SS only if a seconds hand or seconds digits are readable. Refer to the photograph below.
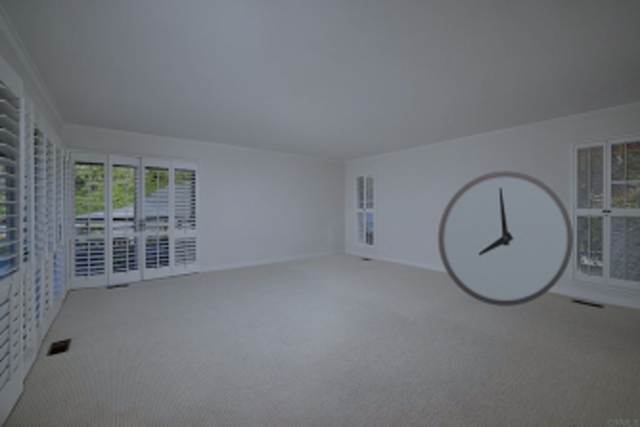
7:59
